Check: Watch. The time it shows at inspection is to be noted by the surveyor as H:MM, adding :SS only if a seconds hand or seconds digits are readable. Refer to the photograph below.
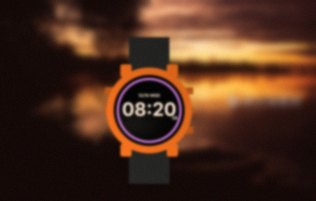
8:20
